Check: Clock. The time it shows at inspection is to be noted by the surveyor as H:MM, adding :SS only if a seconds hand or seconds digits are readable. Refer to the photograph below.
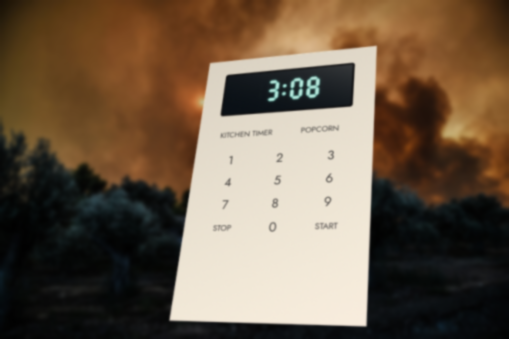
3:08
